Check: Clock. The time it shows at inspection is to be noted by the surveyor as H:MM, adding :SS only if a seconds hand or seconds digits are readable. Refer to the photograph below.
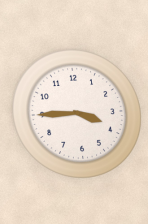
3:45
